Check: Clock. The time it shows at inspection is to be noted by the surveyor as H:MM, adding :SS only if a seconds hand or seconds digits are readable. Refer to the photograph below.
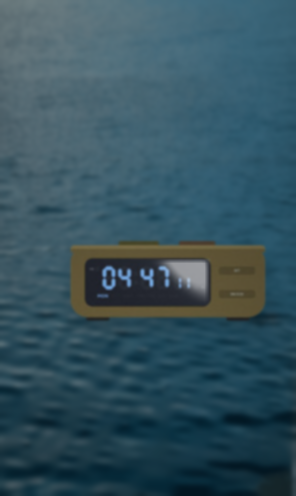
4:47:11
